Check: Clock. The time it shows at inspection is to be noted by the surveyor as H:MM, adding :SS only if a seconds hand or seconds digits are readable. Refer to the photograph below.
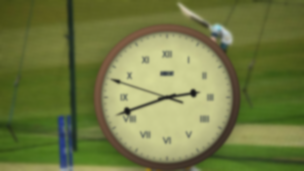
2:41:48
